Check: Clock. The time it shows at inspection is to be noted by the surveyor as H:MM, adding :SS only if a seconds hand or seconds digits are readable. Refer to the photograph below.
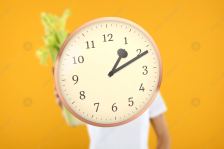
1:11
